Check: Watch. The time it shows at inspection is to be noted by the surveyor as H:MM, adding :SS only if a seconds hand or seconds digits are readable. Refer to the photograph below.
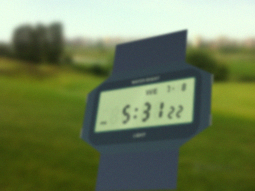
5:31:22
